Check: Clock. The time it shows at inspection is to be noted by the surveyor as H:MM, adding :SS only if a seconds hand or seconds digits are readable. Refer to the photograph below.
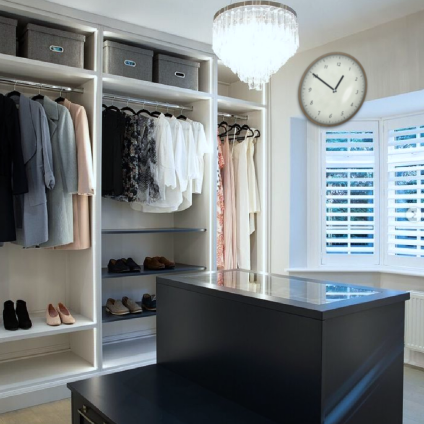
12:50
